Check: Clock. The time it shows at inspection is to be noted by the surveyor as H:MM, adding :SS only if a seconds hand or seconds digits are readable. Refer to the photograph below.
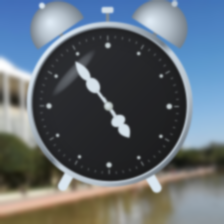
4:54
